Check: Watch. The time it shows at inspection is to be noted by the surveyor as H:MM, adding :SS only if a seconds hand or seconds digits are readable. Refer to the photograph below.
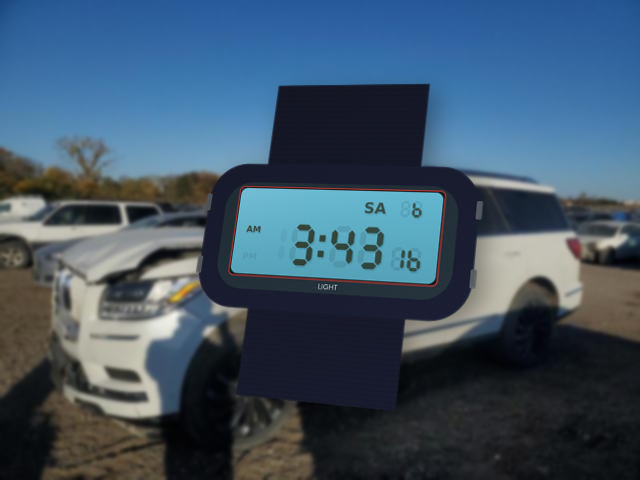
3:43:16
